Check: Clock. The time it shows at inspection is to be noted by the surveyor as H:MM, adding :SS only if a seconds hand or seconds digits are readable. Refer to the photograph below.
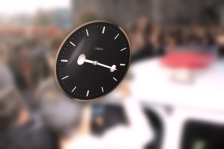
9:17
